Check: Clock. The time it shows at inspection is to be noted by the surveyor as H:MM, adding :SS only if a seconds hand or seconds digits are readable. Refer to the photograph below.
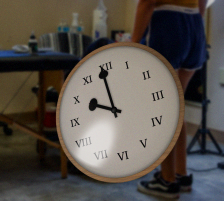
9:59
